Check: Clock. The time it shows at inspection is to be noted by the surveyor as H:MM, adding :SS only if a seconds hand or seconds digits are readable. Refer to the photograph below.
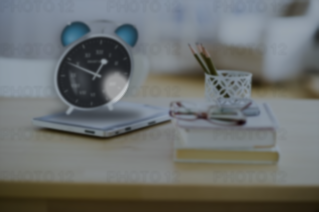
12:49
